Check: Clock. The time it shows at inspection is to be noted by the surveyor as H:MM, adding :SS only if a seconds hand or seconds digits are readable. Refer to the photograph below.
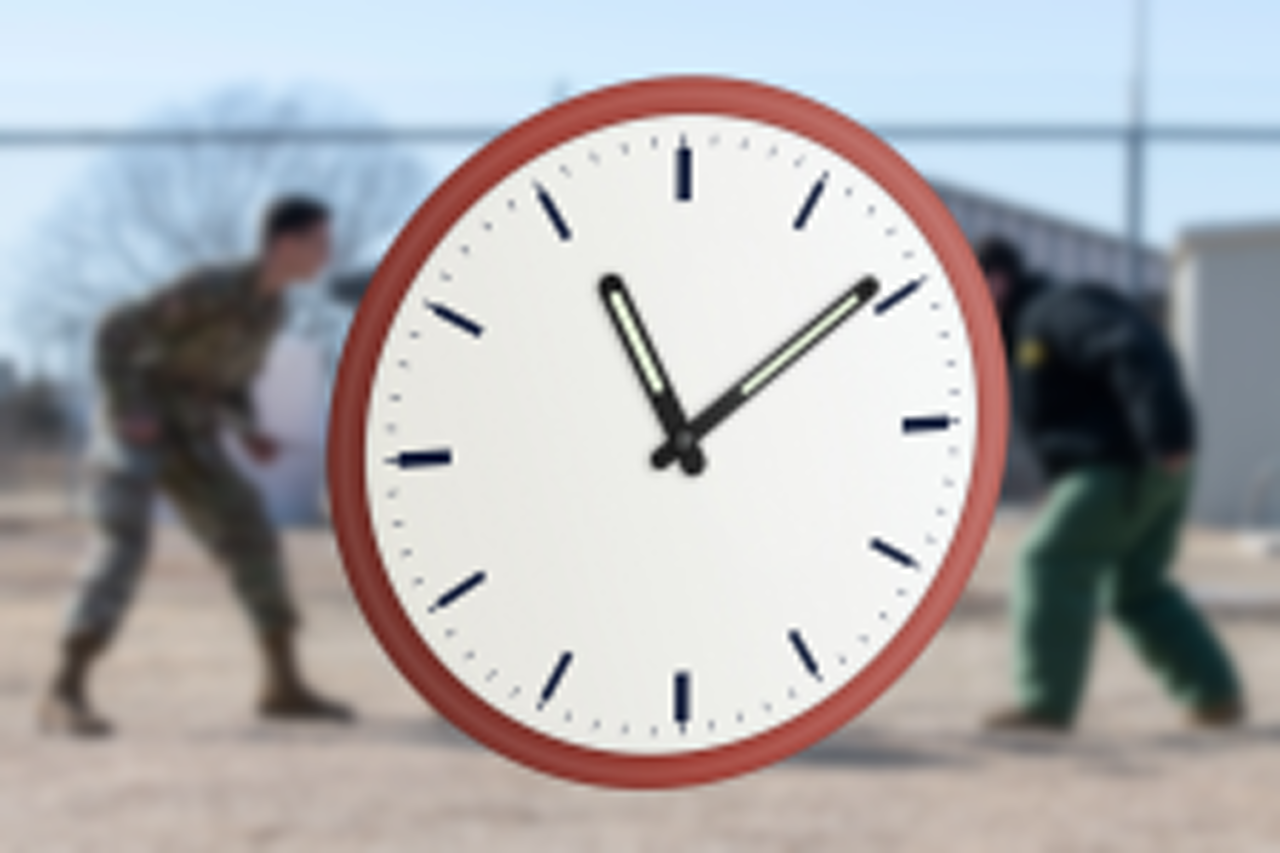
11:09
